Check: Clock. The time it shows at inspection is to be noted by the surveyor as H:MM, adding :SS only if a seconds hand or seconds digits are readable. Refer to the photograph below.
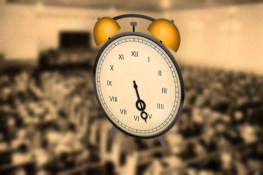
5:27
